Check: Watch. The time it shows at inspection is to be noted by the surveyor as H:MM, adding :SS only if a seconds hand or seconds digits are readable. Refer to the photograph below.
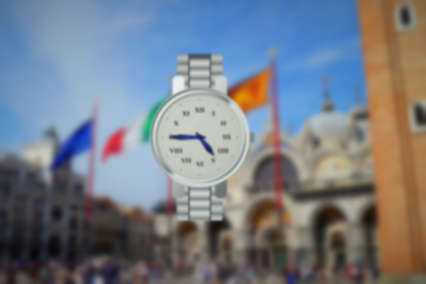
4:45
